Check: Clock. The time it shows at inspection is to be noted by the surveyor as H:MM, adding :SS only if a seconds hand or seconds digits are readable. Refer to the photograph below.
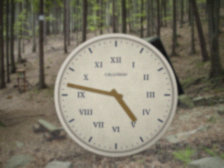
4:47
